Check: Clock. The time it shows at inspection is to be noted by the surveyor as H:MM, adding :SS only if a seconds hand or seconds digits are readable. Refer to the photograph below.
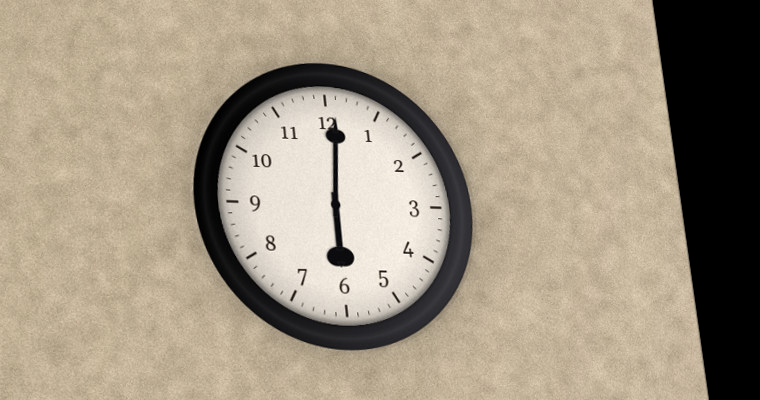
6:01
